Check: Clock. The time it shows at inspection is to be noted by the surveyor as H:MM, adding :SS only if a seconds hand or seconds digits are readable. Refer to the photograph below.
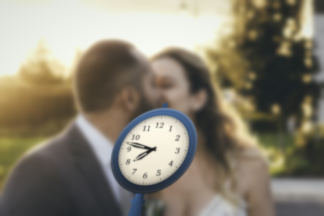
7:47
